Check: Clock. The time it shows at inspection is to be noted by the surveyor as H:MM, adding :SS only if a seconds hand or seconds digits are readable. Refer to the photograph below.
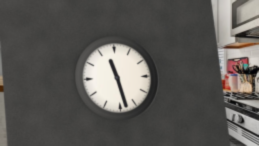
11:28
